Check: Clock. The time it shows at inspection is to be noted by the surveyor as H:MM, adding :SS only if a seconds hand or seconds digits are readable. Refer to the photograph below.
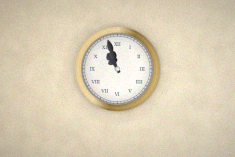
10:57
